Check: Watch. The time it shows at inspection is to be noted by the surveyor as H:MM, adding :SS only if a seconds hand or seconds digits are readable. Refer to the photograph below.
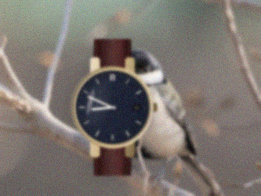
8:49
